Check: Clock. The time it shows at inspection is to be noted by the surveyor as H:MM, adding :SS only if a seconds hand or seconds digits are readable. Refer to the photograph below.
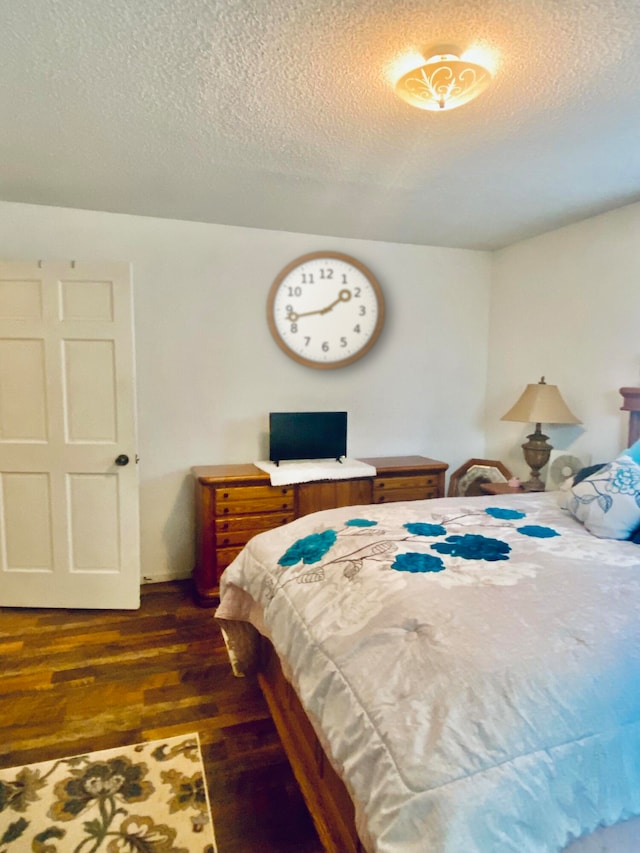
1:43
